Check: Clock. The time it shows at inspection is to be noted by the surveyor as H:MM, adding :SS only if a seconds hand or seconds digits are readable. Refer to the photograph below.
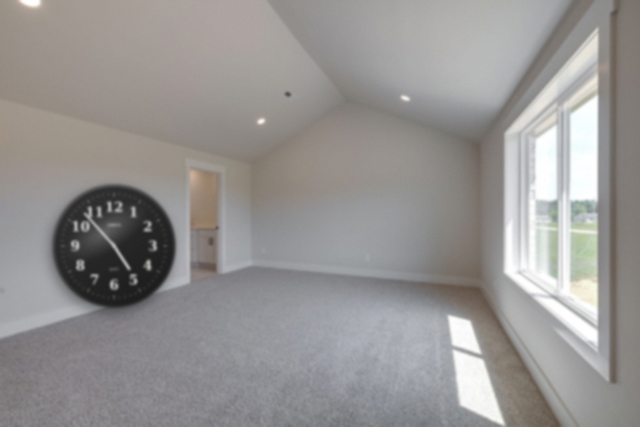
4:53
